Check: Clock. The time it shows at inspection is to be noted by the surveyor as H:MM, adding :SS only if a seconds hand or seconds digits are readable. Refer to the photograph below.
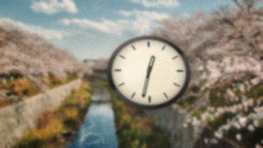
12:32
